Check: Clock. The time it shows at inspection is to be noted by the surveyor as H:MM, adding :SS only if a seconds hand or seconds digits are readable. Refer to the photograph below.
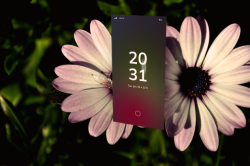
20:31
